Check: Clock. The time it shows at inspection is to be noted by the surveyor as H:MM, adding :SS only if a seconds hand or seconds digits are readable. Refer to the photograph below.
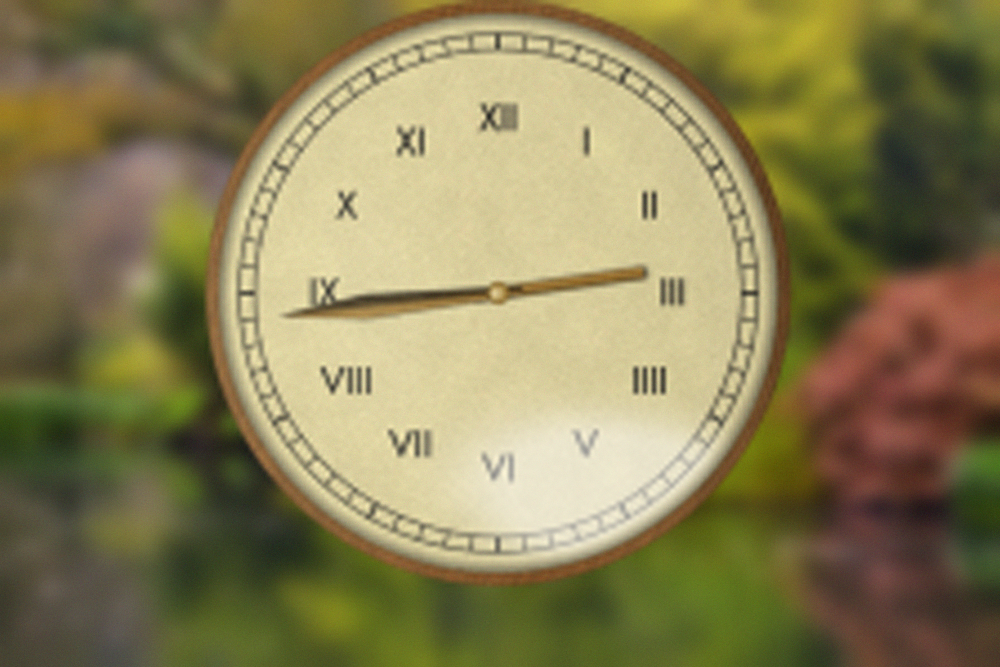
2:44
